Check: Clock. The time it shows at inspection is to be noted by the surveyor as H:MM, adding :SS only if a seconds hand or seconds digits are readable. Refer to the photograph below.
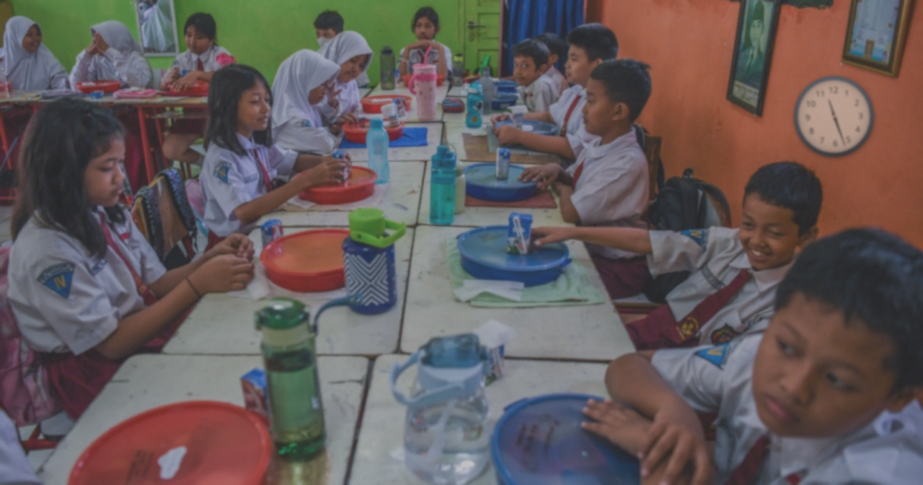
11:27
